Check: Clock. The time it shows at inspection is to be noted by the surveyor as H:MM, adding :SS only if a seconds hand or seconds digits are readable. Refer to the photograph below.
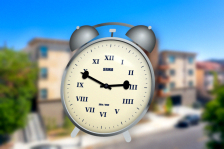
2:49
